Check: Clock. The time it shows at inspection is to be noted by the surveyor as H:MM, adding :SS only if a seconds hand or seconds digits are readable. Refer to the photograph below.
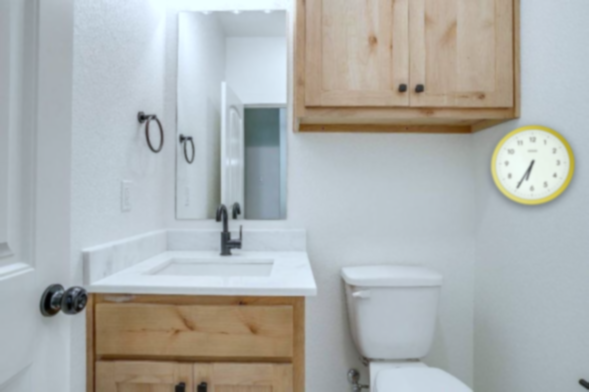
6:35
